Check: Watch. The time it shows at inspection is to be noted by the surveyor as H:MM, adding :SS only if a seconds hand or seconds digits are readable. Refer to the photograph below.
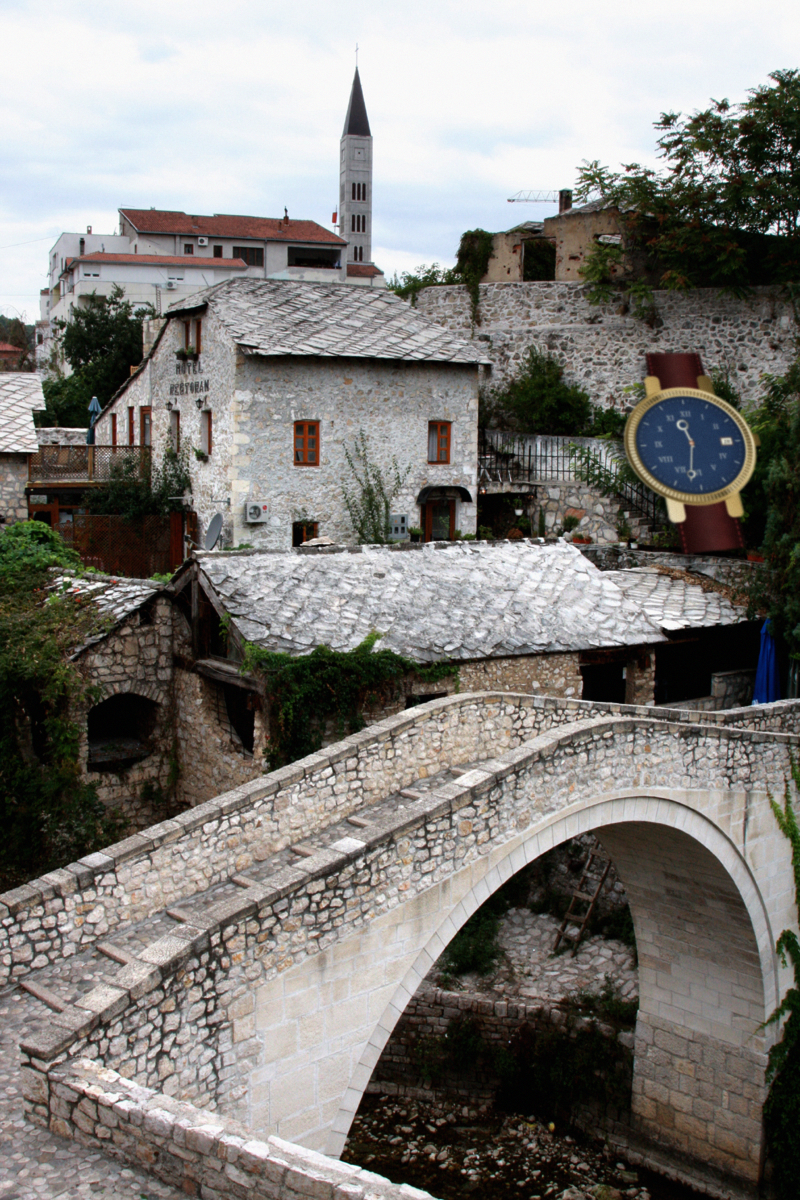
11:32
